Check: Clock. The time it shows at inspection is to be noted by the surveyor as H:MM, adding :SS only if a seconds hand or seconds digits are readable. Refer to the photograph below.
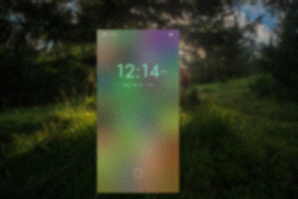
12:14
